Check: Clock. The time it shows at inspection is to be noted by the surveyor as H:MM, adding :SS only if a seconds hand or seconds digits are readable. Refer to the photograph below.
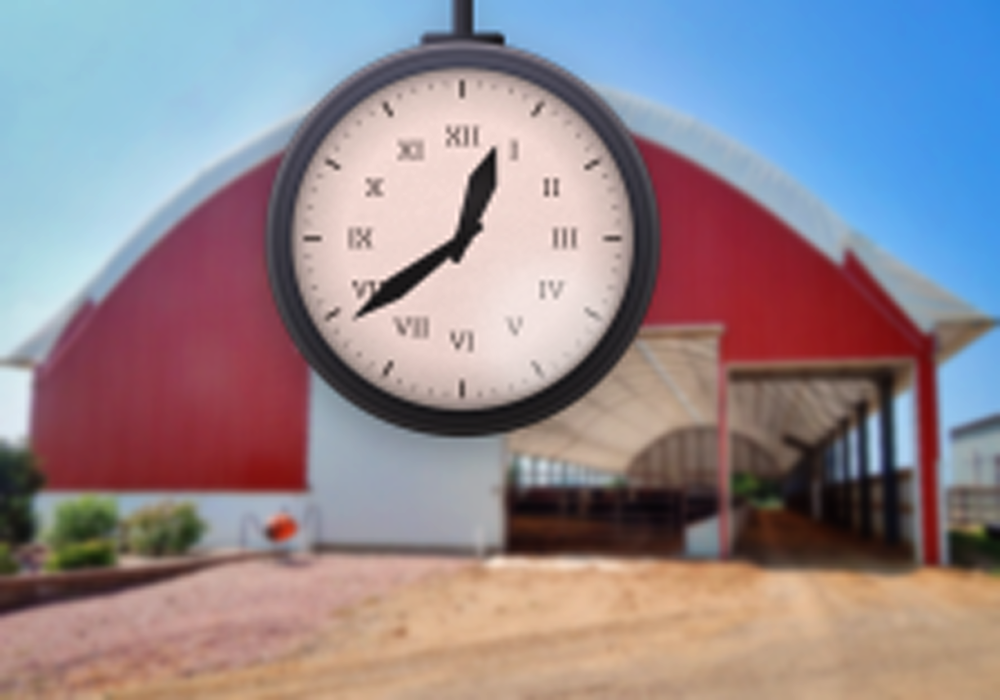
12:39
